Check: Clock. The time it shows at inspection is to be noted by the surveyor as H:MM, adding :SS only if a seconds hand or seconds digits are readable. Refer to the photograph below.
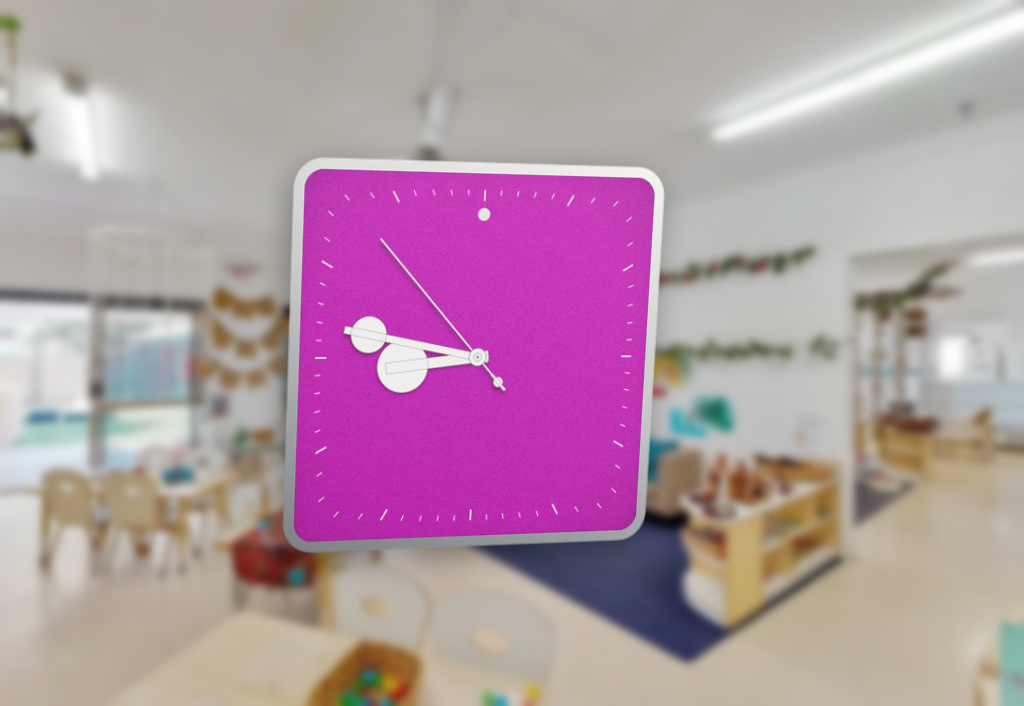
8:46:53
